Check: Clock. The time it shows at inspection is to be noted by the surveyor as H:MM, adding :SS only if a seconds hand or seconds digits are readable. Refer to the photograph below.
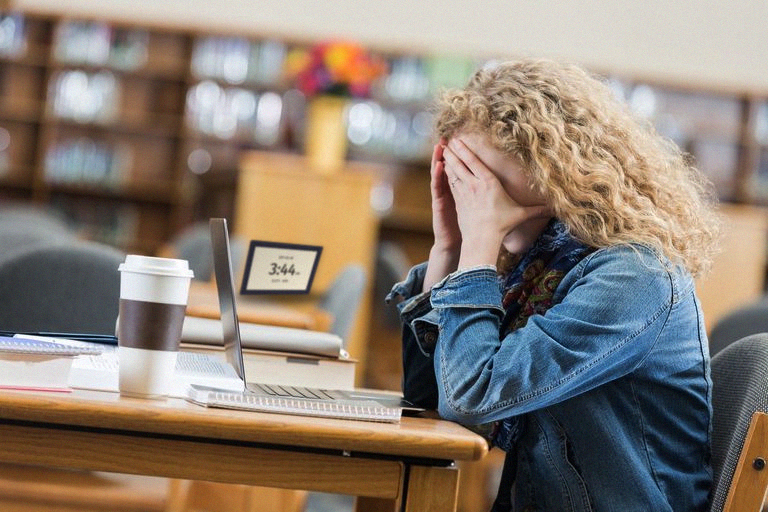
3:44
